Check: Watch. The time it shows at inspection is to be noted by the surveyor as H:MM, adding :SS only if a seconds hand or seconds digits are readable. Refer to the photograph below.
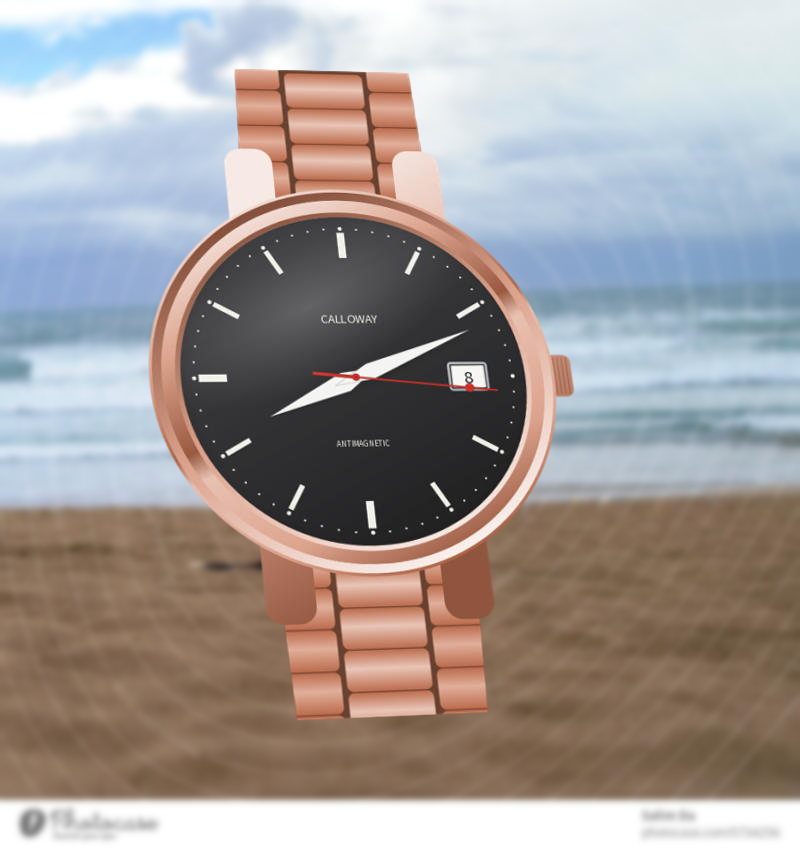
8:11:16
